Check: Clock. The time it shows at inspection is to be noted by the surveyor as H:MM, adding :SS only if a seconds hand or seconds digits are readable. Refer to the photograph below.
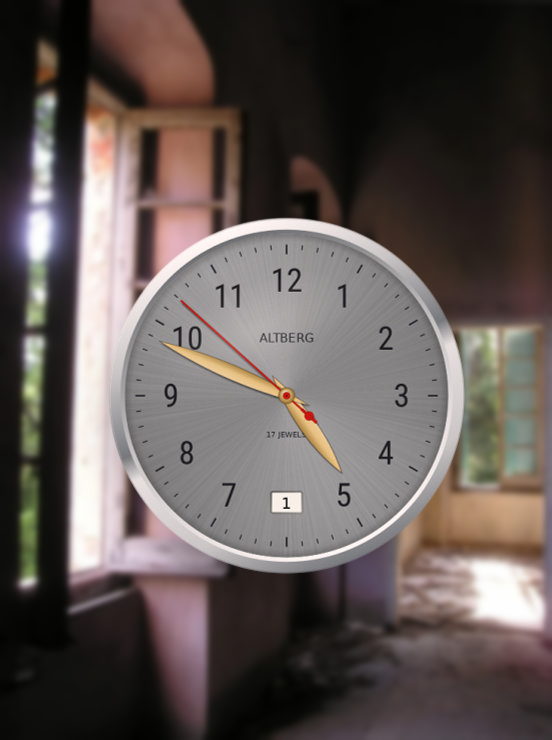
4:48:52
